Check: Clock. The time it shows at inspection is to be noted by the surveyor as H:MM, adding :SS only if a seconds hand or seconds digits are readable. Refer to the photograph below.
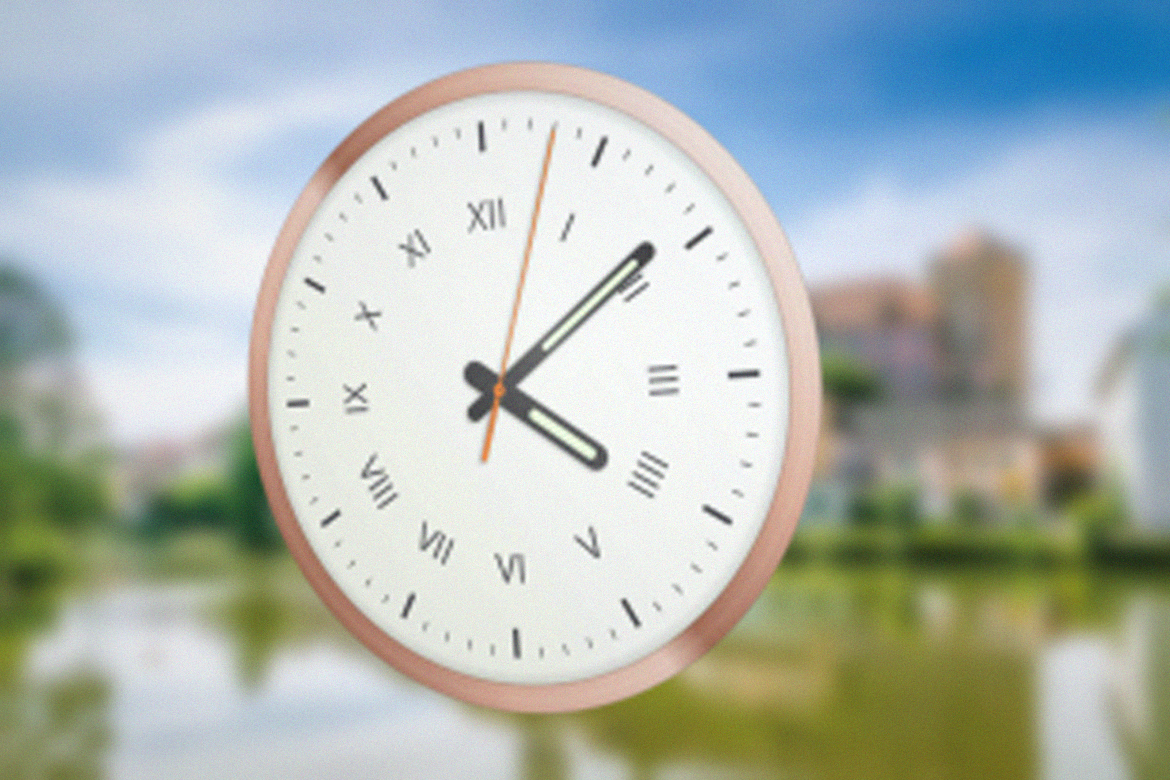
4:09:03
